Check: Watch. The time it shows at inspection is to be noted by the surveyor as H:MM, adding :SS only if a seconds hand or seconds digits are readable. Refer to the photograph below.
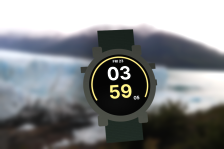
3:59
